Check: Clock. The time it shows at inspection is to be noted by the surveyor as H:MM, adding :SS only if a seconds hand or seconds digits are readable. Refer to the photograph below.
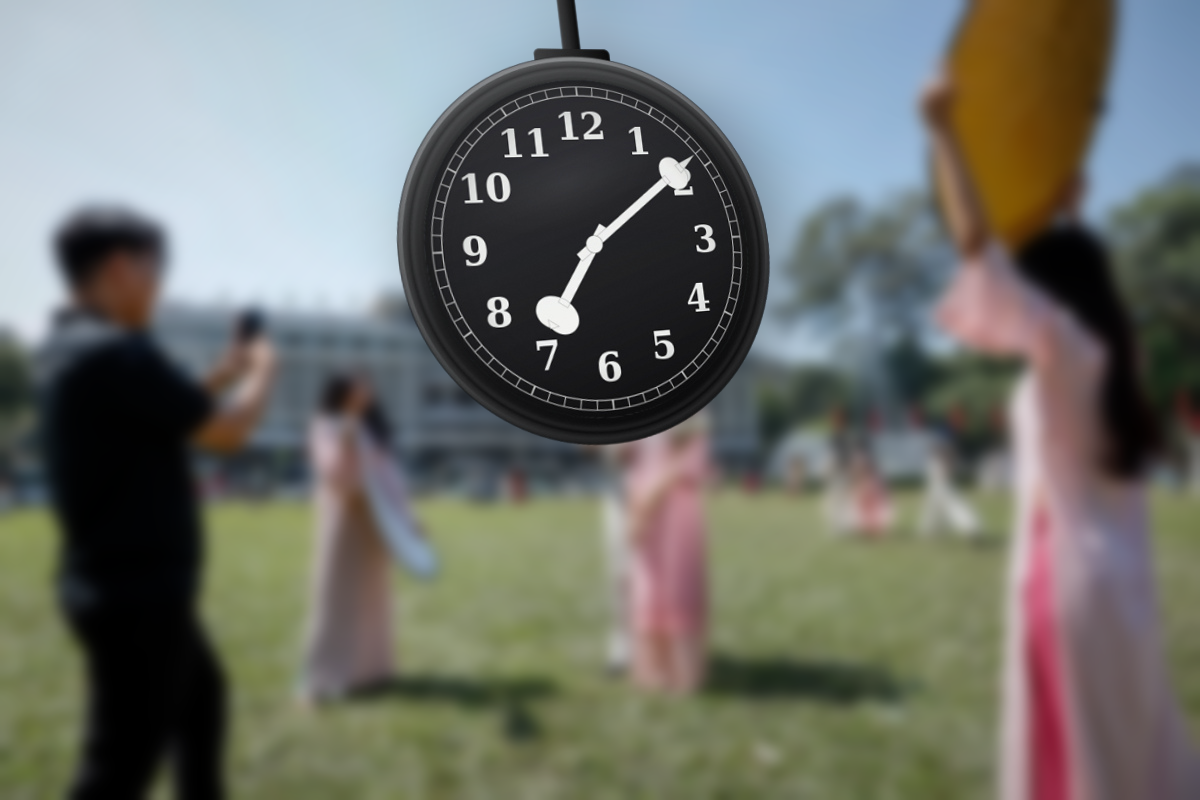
7:09
